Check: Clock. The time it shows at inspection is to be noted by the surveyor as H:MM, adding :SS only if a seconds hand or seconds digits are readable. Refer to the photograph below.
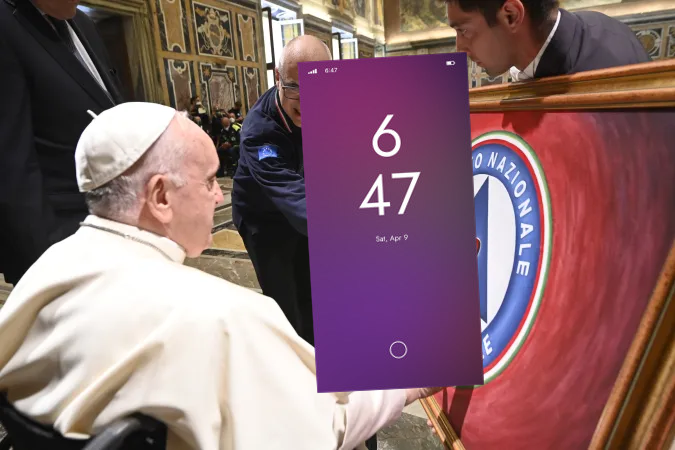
6:47
